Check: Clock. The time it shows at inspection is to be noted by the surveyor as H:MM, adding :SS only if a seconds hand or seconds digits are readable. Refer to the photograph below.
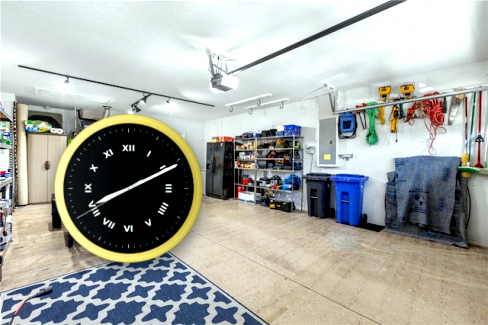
8:10:40
